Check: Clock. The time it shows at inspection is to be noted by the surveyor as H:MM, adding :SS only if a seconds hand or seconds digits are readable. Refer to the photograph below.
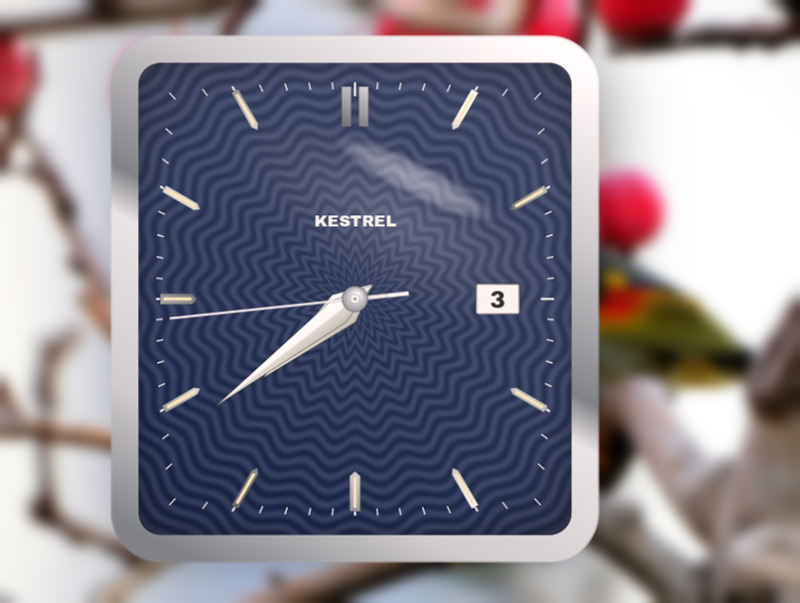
7:38:44
